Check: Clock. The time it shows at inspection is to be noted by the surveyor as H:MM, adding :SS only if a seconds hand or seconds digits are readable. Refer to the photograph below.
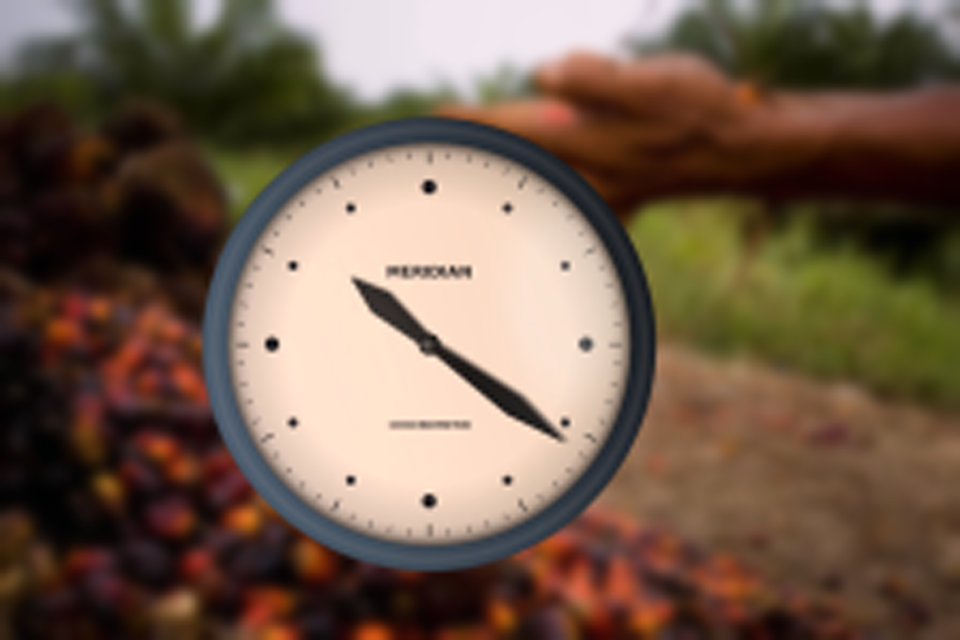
10:21
